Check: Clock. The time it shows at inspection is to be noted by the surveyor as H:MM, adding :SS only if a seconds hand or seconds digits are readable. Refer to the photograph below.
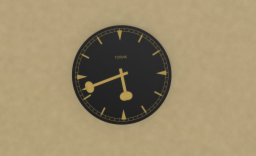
5:42
